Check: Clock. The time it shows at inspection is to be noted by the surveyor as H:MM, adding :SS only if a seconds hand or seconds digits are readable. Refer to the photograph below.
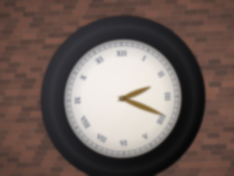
2:19
